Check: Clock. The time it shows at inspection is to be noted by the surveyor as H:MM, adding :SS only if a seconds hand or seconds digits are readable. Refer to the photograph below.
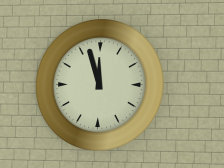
11:57
